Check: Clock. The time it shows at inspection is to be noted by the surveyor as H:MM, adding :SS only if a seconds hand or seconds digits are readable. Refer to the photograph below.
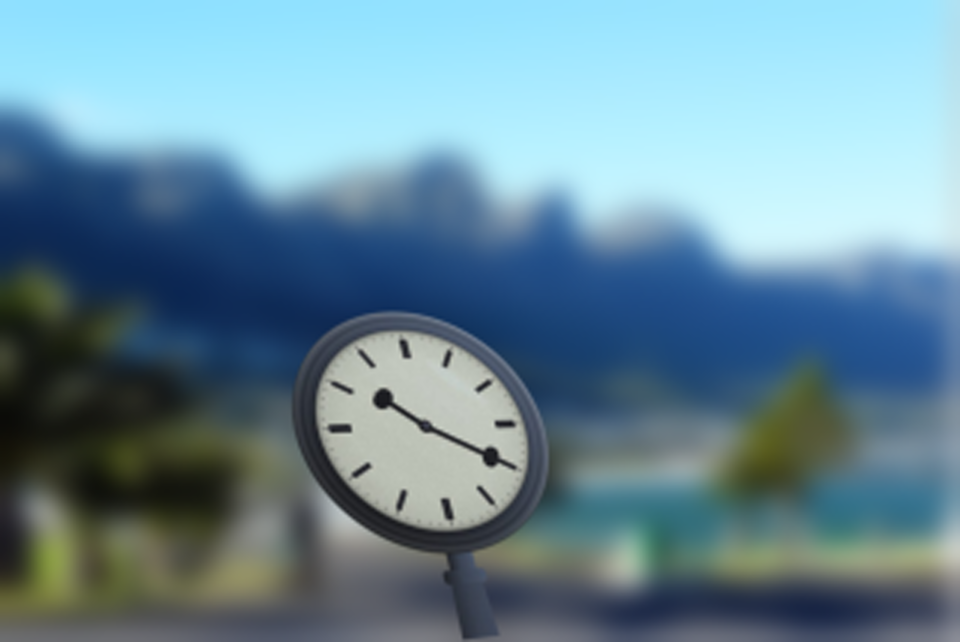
10:20
